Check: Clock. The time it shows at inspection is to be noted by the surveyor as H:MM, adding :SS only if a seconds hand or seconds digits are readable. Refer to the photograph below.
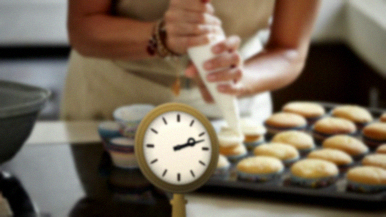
2:12
